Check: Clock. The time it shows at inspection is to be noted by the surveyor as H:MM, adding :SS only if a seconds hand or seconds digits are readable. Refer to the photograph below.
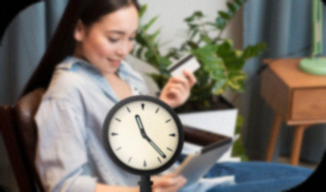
11:23
